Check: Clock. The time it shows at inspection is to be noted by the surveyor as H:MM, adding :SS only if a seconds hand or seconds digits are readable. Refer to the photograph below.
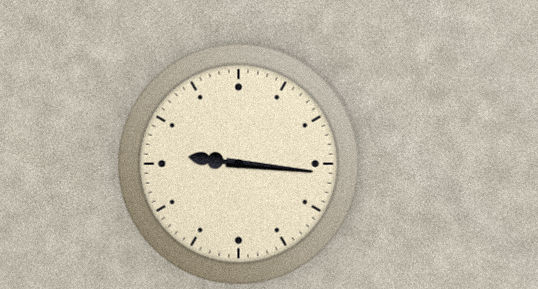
9:16
